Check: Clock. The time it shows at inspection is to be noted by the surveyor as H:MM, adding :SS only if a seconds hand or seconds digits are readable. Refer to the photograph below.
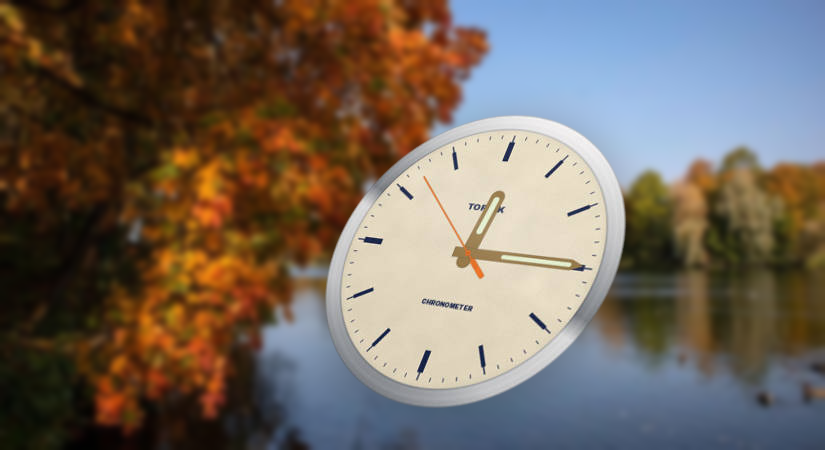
12:14:52
